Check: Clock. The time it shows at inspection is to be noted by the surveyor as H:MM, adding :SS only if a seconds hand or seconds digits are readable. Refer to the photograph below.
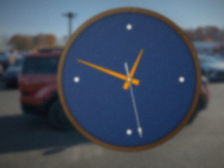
12:48:28
